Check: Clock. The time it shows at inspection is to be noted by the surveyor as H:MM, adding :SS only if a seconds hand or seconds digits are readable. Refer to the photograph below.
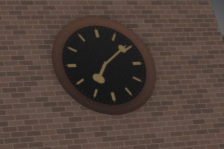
7:09
